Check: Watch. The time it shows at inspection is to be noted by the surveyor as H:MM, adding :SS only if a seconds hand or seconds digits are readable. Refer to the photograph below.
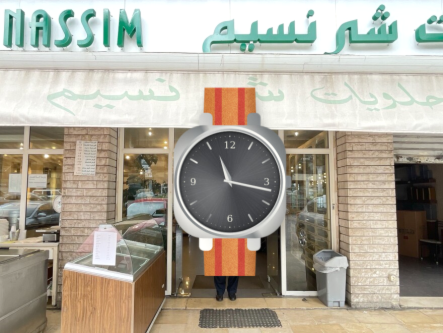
11:17
